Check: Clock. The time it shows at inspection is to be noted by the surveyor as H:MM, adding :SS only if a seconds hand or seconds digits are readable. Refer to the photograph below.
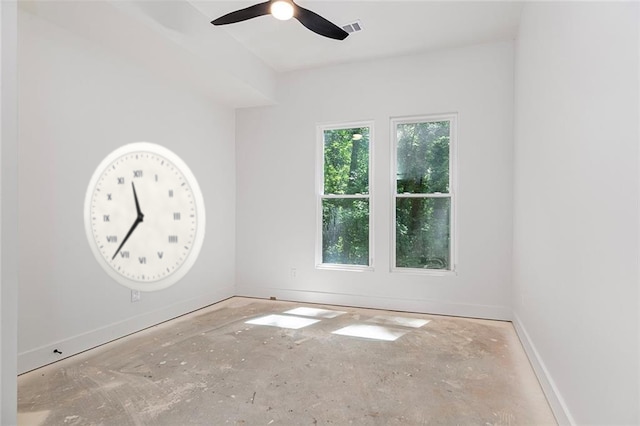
11:37
